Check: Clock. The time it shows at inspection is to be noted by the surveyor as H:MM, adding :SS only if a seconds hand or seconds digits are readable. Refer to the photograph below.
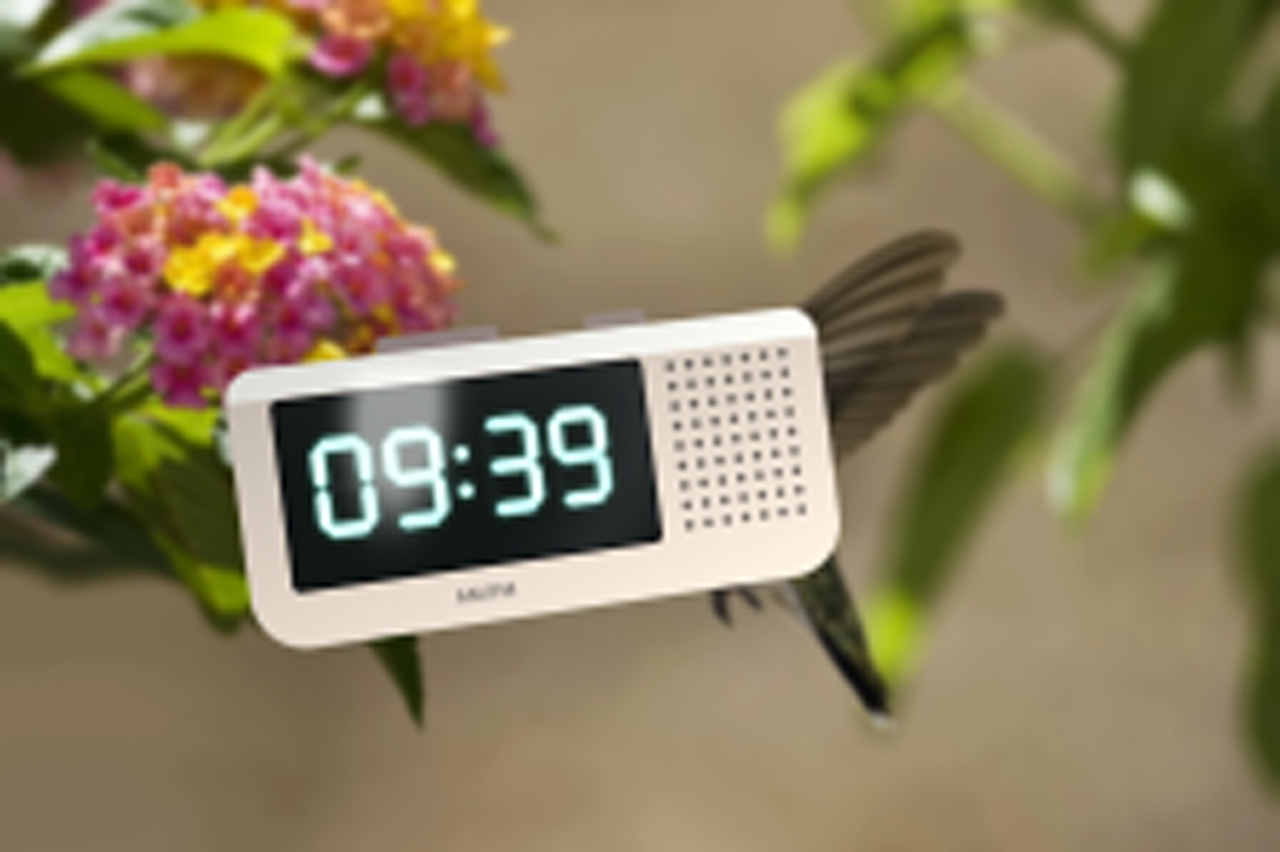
9:39
